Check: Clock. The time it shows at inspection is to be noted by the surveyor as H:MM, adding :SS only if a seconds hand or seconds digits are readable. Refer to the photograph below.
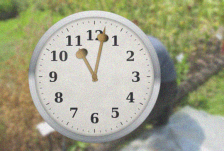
11:02
